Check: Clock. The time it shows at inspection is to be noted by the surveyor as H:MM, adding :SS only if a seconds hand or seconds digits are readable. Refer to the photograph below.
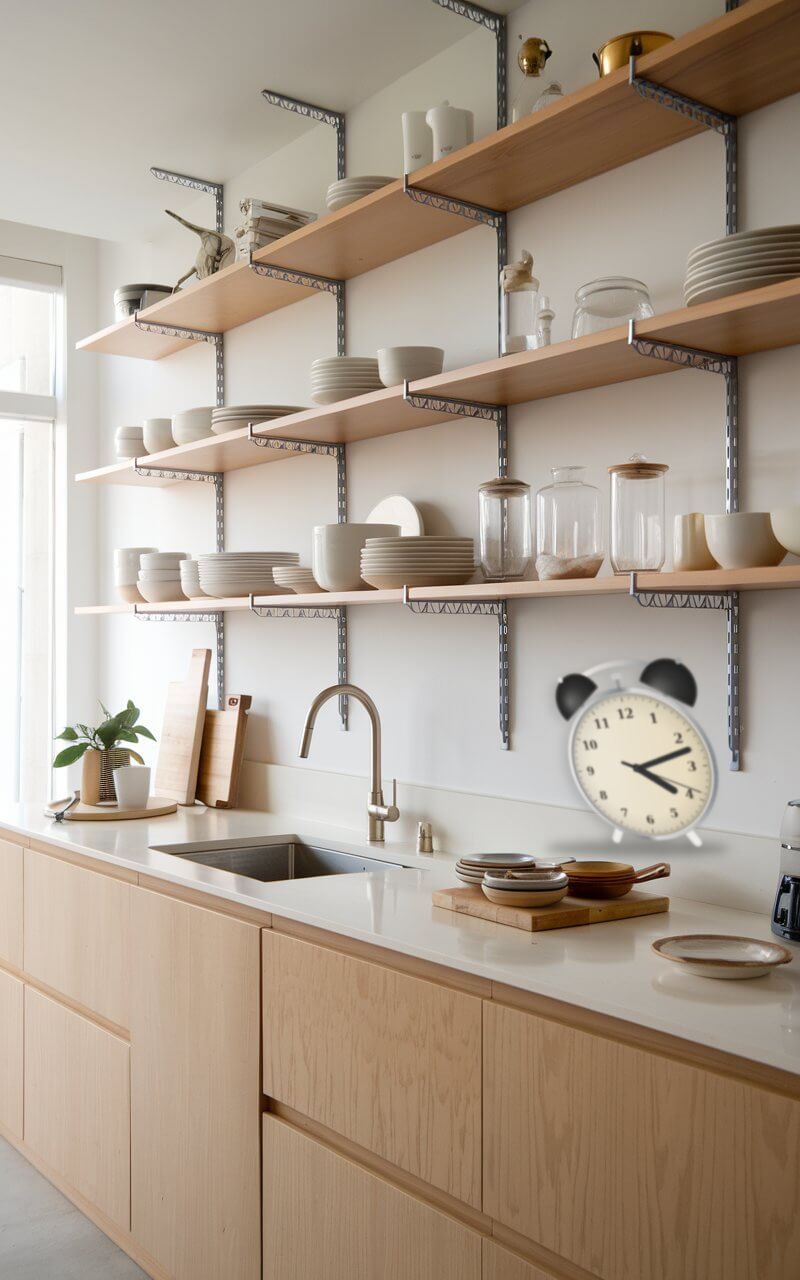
4:12:19
